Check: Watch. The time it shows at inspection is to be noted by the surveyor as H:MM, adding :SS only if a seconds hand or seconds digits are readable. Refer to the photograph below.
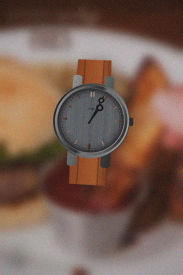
1:04
